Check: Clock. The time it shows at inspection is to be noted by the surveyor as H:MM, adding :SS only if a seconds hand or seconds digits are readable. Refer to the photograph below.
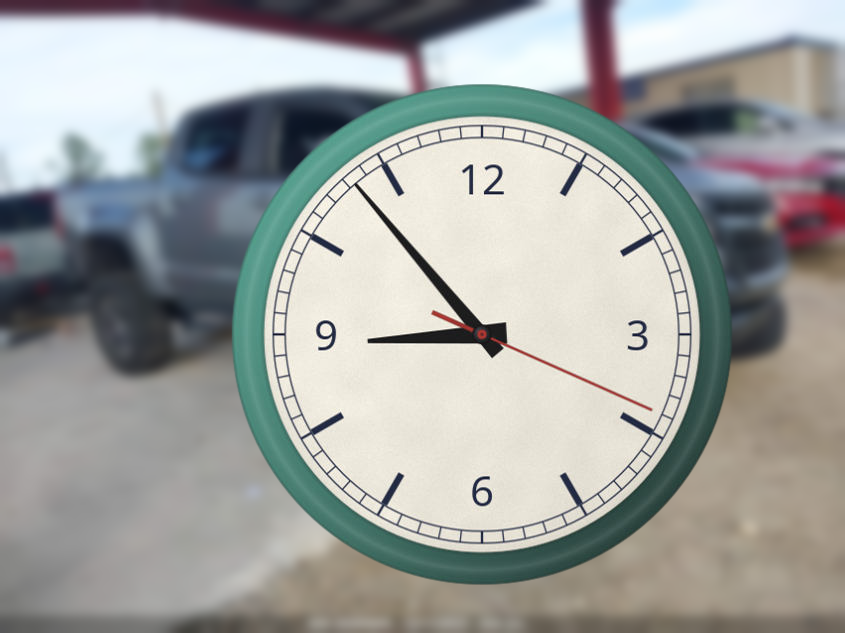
8:53:19
